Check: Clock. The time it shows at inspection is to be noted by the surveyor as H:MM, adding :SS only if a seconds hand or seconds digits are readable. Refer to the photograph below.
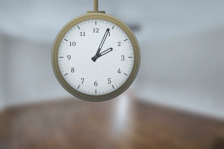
2:04
